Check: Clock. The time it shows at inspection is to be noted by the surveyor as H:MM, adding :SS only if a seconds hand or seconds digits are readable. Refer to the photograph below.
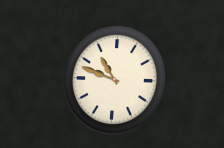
10:48
